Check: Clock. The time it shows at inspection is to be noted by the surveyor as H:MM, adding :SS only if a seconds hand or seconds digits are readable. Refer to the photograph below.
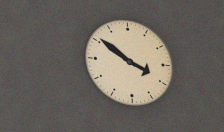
3:51
